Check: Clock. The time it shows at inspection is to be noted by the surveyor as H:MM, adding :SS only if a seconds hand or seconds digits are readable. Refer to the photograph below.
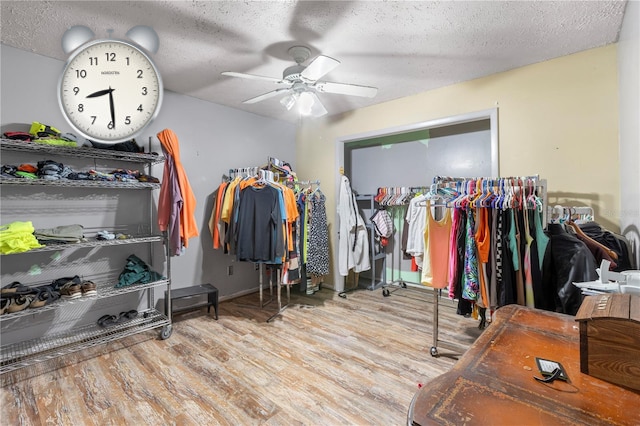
8:29
